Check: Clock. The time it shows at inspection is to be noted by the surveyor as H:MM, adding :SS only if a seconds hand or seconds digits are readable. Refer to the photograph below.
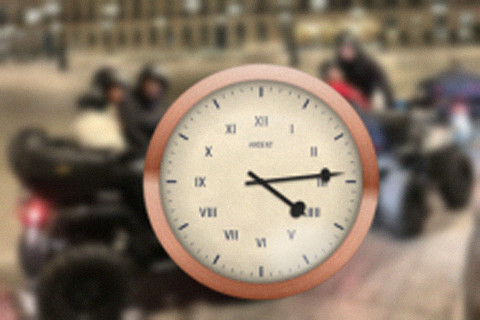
4:14
